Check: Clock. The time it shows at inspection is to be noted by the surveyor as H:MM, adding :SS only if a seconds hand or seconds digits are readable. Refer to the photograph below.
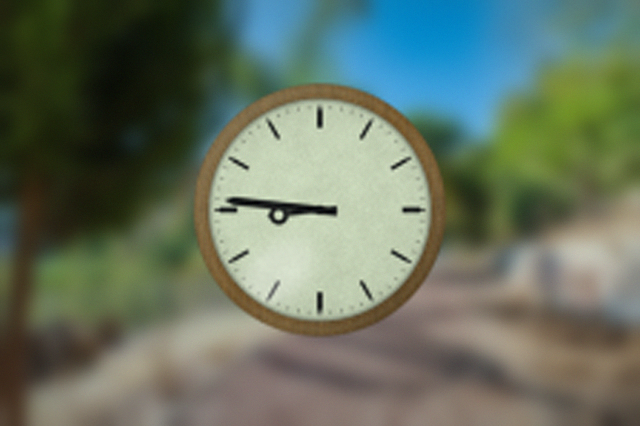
8:46
